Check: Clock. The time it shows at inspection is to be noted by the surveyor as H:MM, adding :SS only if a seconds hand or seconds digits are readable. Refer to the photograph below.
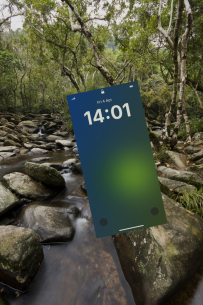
14:01
